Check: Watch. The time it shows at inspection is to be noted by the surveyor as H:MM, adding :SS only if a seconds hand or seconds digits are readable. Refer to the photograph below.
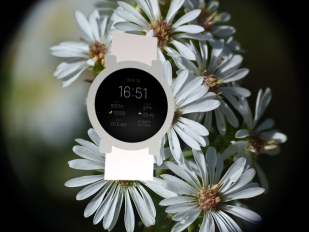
16:51
